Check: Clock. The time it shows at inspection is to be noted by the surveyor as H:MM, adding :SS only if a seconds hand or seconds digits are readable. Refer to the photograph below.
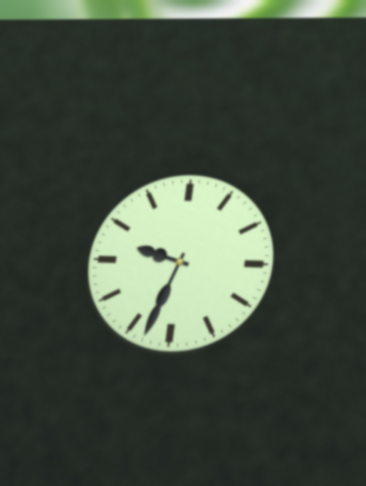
9:33
